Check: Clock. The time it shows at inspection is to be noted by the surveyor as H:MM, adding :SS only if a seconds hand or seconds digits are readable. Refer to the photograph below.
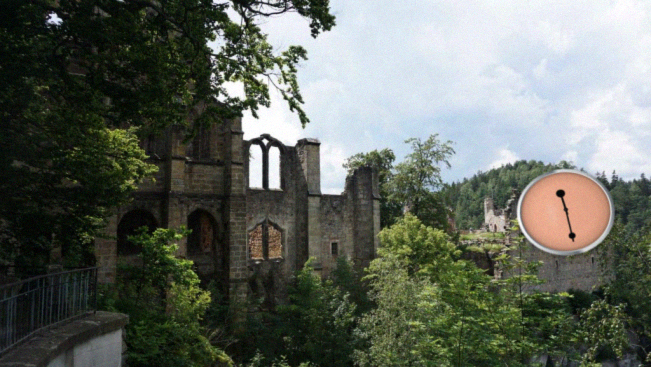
11:28
